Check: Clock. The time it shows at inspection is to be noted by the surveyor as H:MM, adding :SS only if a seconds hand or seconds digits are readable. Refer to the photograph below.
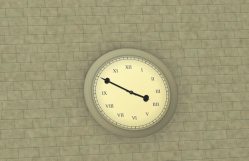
3:50
